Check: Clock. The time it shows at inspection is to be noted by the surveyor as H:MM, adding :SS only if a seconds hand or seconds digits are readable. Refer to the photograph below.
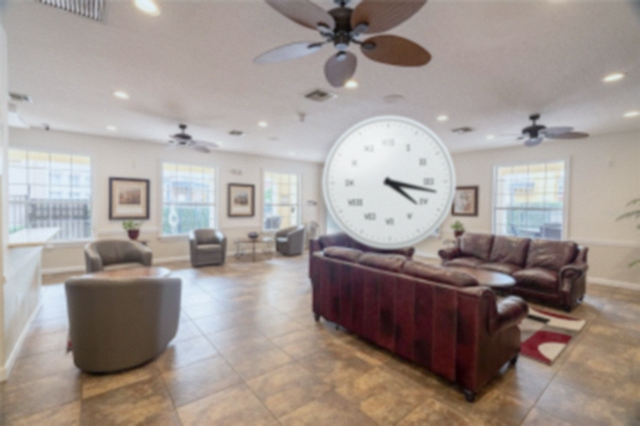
4:17
